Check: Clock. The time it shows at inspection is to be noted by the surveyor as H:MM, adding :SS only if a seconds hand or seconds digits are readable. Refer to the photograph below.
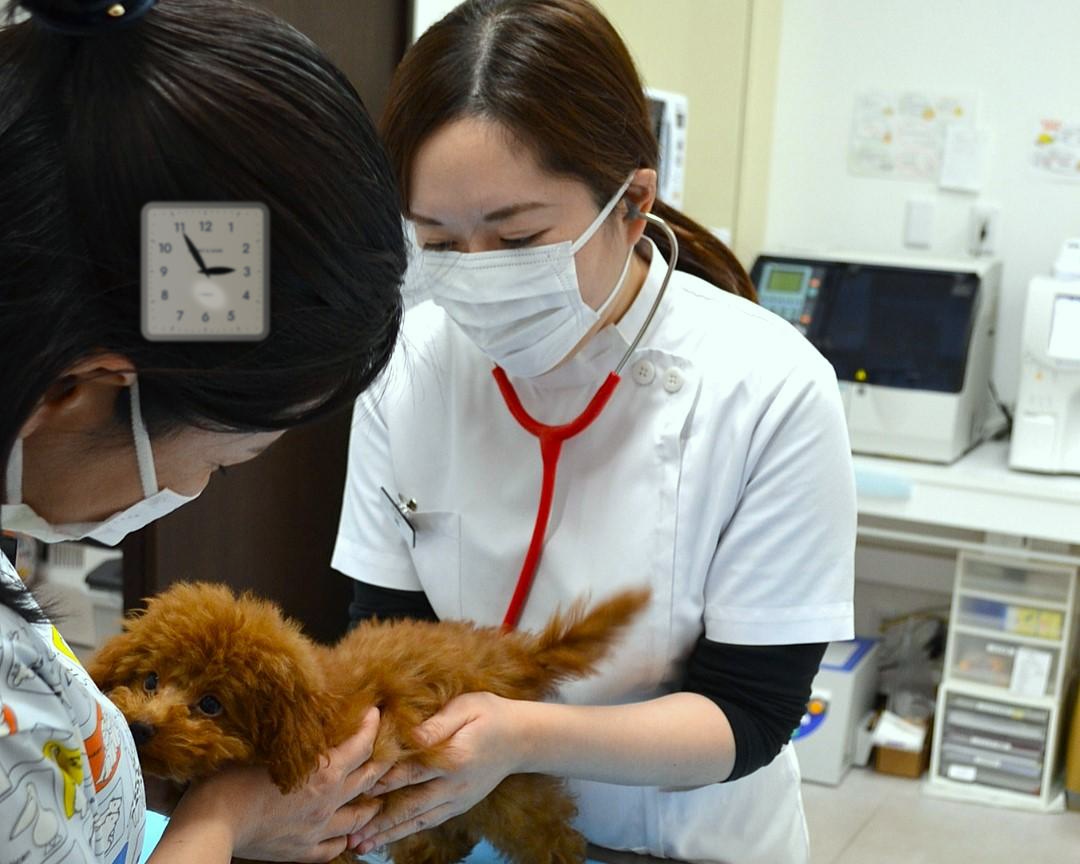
2:55
